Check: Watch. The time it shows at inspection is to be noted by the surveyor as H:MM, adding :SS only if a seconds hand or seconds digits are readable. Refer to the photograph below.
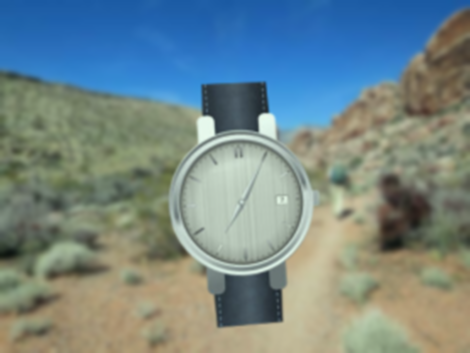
7:05
